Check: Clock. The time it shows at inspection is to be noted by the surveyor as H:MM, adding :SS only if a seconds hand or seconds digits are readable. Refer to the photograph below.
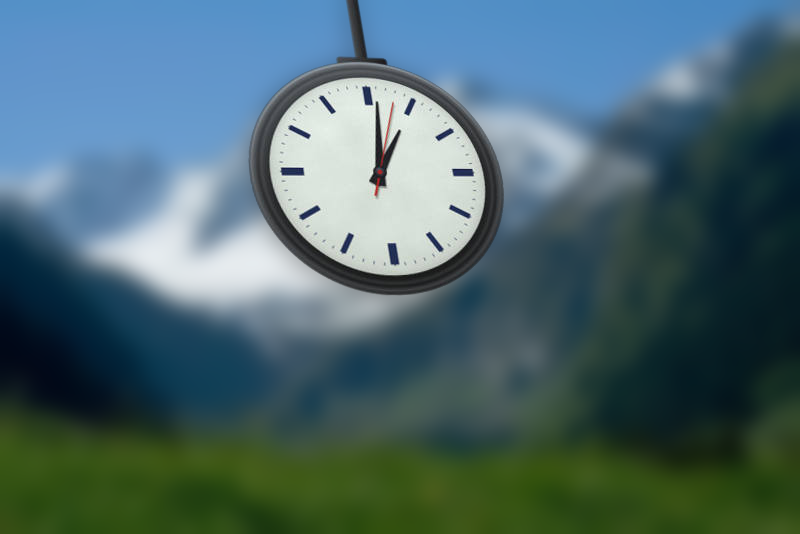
1:01:03
